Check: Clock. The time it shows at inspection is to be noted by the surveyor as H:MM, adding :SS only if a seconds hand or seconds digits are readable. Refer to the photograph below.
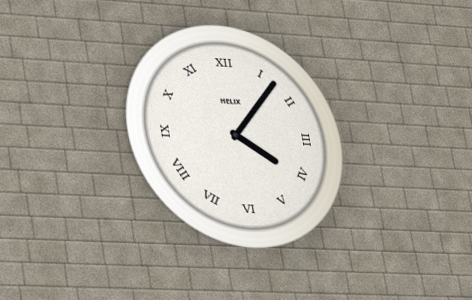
4:07
